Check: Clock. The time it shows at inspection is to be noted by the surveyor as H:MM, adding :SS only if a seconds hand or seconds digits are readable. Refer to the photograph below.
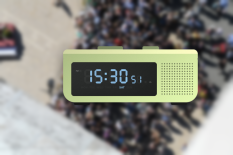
15:30:51
